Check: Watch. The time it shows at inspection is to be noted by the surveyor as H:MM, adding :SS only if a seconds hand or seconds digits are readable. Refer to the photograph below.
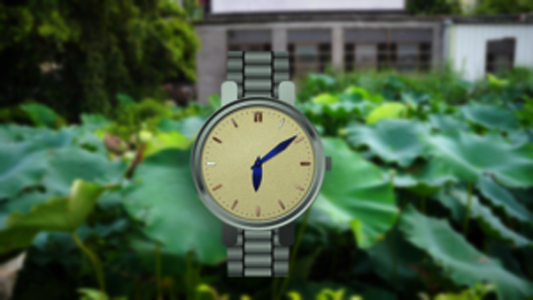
6:09
